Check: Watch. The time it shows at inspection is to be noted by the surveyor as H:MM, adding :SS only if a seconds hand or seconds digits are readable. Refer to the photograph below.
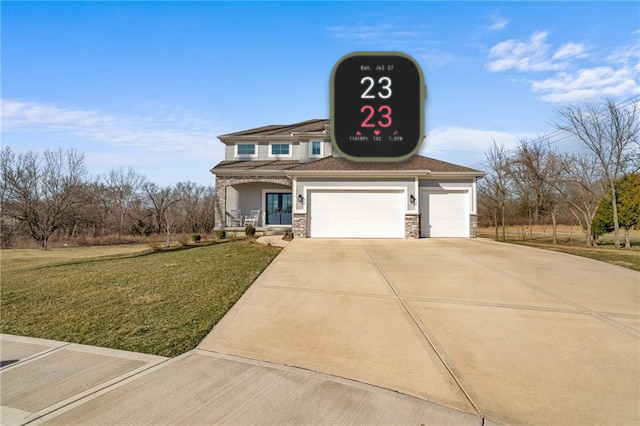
23:23
